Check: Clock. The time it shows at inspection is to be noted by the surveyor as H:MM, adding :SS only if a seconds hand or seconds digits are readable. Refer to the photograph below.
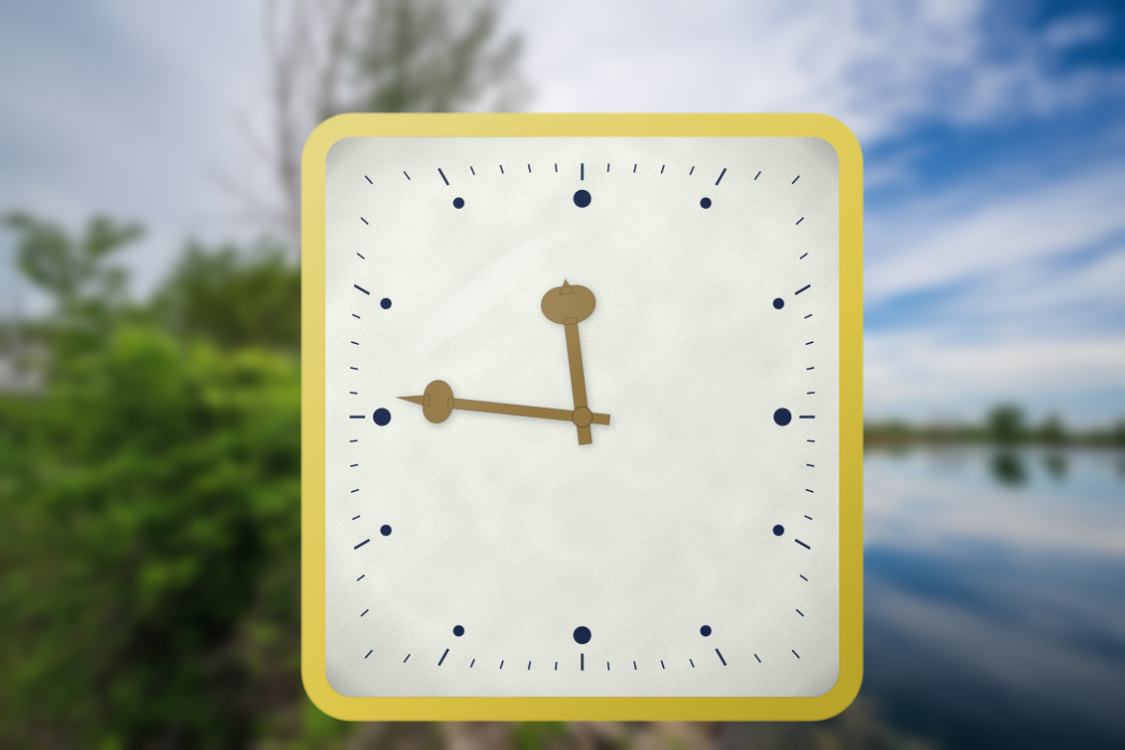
11:46
